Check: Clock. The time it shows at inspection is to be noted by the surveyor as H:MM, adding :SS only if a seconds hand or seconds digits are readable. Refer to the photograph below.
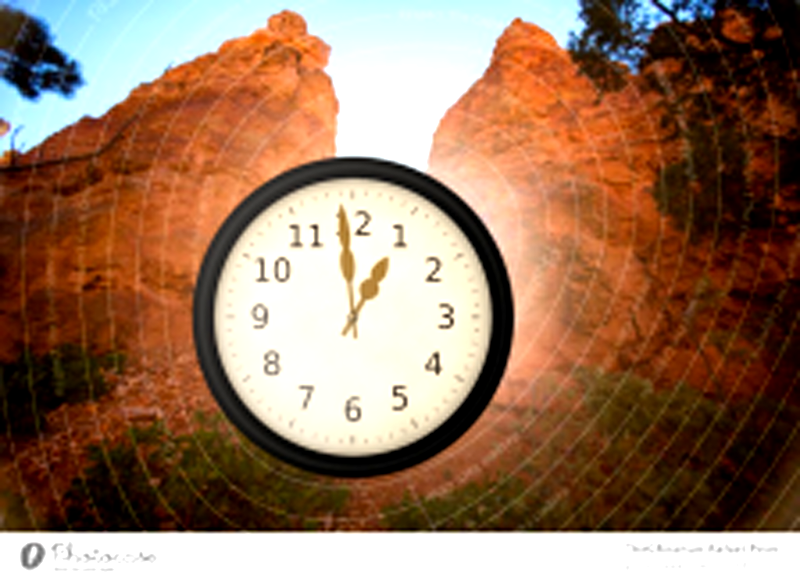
12:59
